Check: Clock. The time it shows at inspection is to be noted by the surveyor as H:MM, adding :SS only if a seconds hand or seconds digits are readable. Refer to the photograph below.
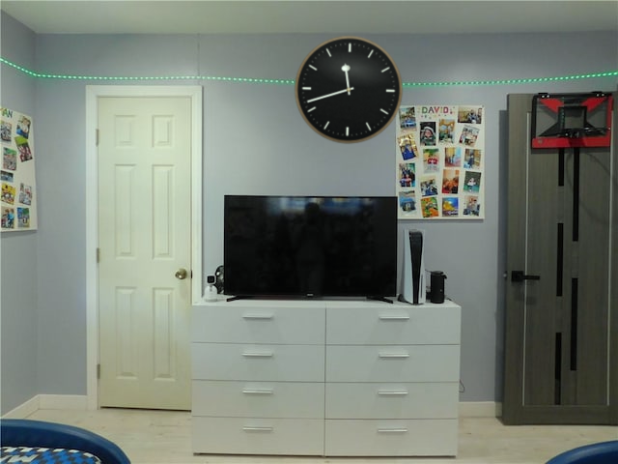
11:42
